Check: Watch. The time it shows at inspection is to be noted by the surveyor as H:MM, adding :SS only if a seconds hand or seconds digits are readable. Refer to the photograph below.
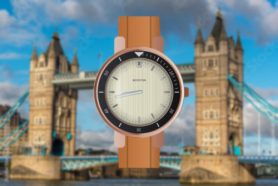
8:43
